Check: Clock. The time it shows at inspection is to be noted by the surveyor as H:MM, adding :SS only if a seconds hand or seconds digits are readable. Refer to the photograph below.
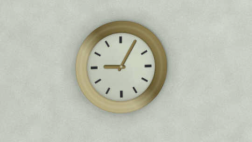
9:05
